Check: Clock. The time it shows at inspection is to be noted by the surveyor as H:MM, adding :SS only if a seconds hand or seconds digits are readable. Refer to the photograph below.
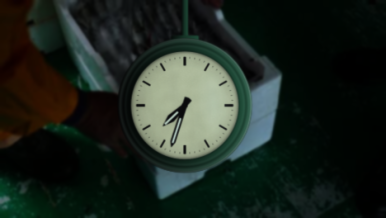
7:33
